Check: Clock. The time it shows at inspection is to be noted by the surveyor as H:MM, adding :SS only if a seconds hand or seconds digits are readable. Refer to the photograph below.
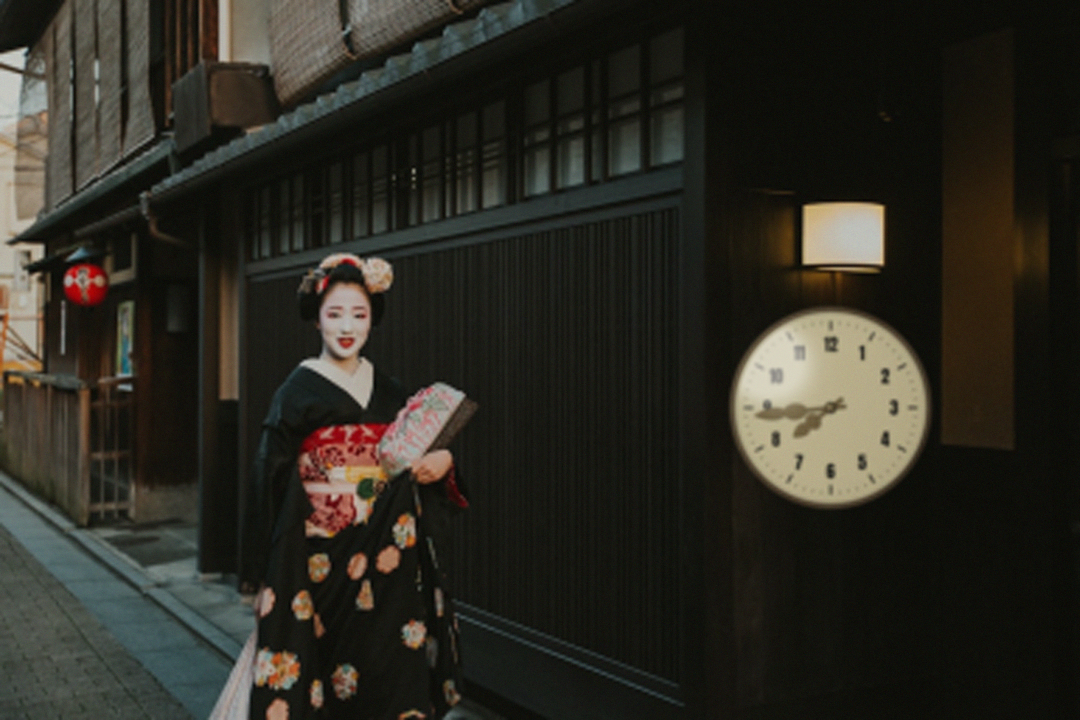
7:44
